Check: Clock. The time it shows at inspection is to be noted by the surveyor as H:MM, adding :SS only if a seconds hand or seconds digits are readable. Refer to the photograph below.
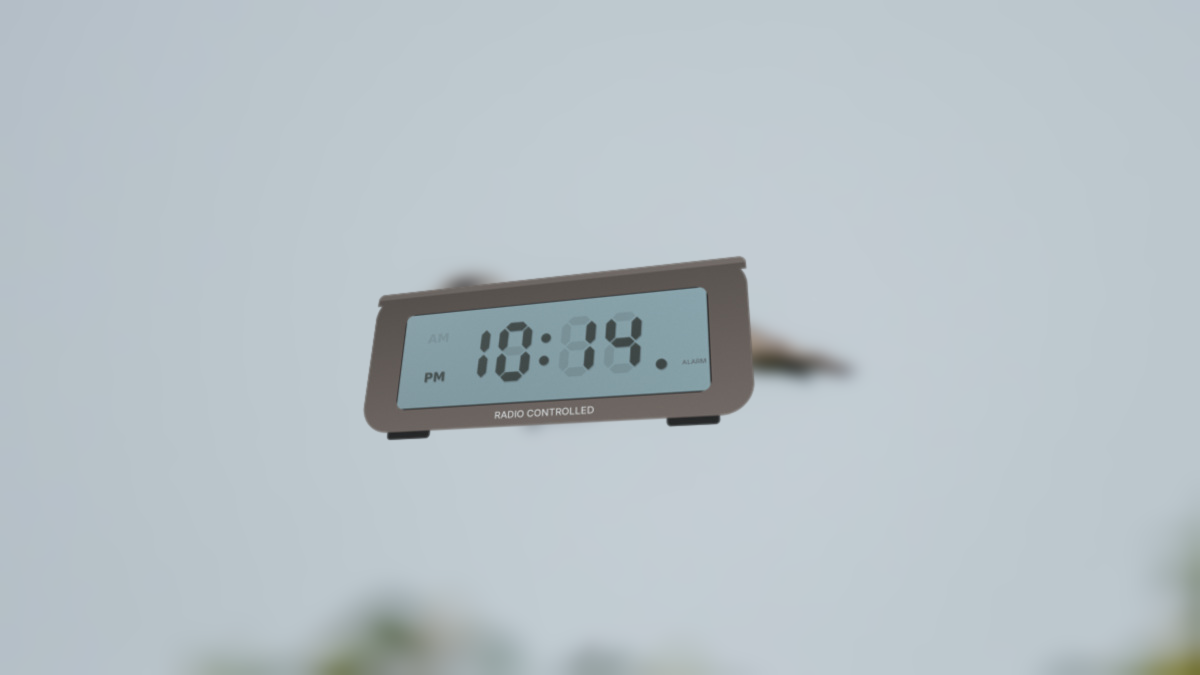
10:14
